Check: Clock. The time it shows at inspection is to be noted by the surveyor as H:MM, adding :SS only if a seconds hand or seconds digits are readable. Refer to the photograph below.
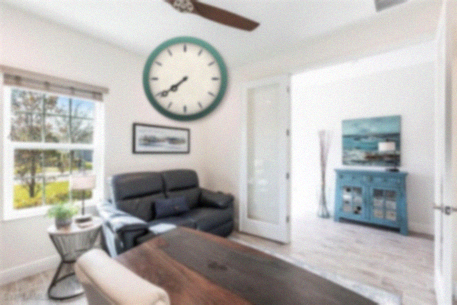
7:39
